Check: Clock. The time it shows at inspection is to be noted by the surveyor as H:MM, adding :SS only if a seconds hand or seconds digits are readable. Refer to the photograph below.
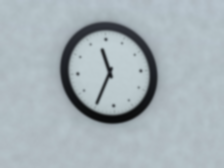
11:35
